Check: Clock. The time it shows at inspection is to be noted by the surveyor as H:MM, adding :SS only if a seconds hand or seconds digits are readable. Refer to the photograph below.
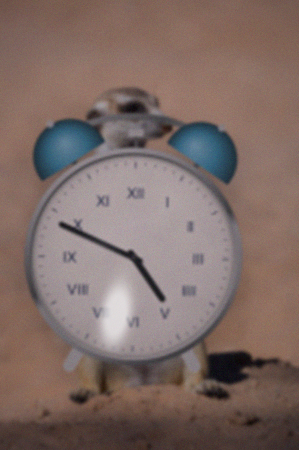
4:49
